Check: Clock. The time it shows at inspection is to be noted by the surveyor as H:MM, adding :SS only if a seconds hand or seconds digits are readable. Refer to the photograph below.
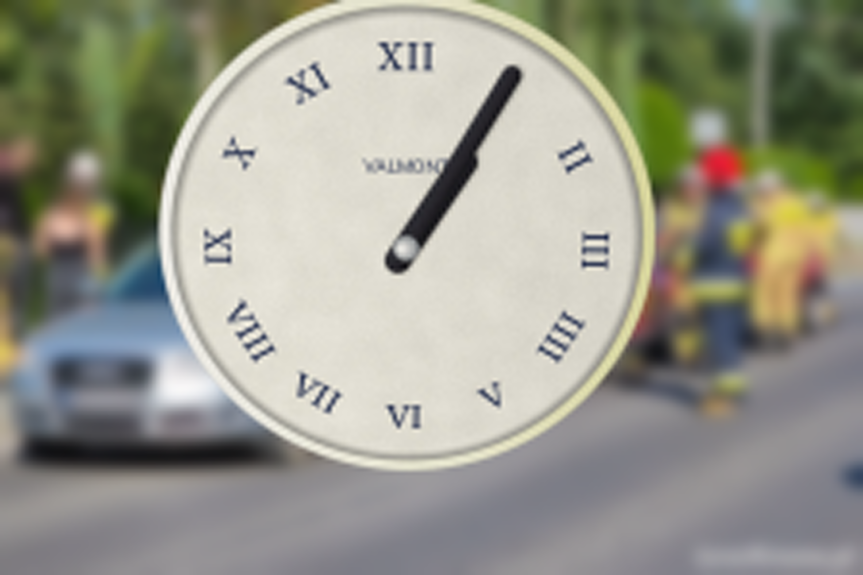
1:05
